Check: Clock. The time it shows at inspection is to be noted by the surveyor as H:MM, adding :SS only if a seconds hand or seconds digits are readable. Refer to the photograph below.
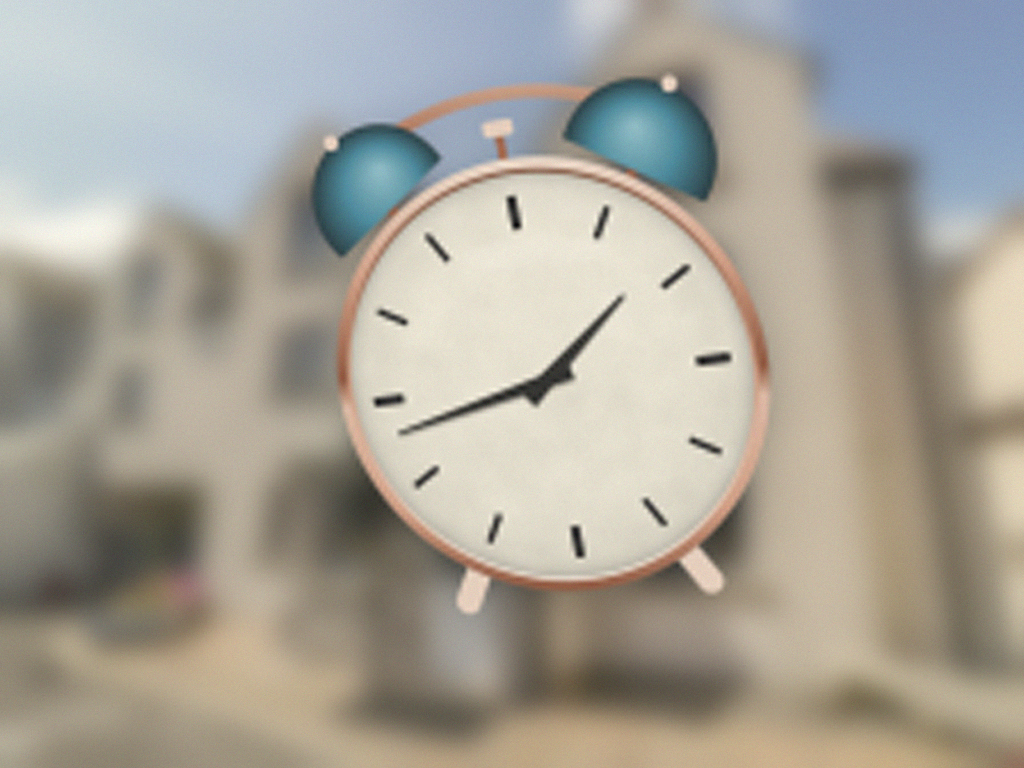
1:43
